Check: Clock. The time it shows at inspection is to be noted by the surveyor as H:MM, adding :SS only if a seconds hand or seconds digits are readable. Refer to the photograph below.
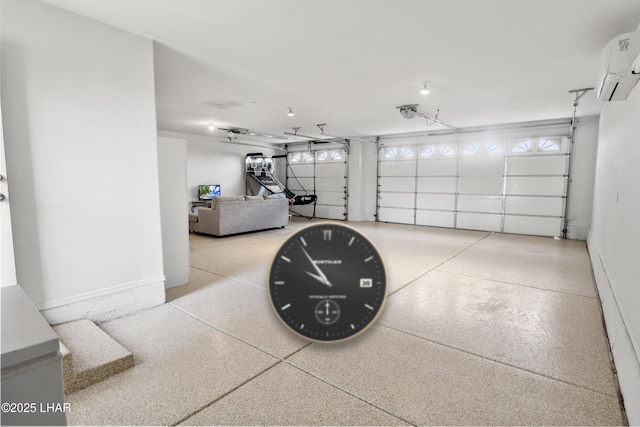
9:54
